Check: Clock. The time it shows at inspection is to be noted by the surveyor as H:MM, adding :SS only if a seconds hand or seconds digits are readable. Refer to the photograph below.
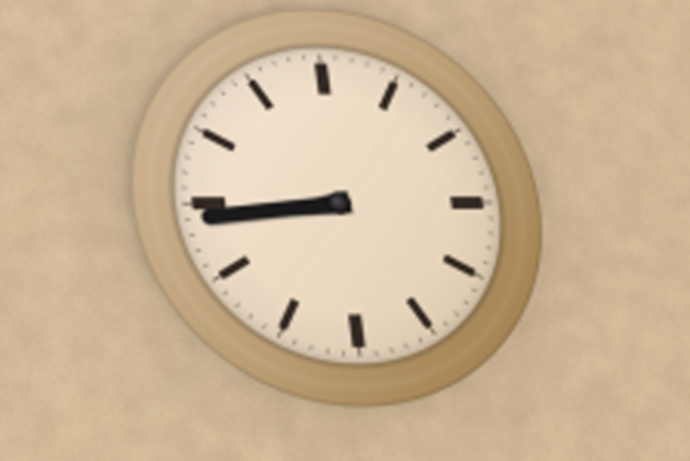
8:44
